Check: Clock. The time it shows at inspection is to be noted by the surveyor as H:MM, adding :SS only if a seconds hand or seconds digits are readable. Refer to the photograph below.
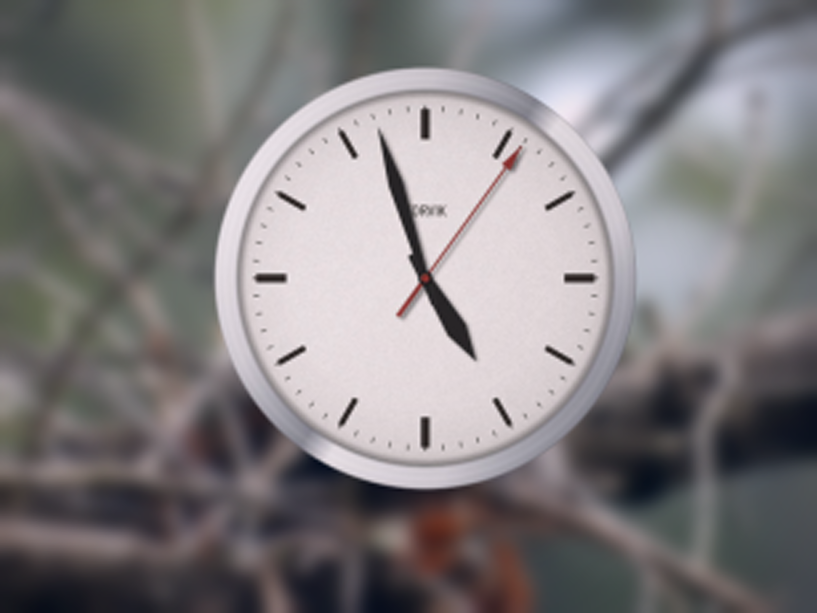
4:57:06
